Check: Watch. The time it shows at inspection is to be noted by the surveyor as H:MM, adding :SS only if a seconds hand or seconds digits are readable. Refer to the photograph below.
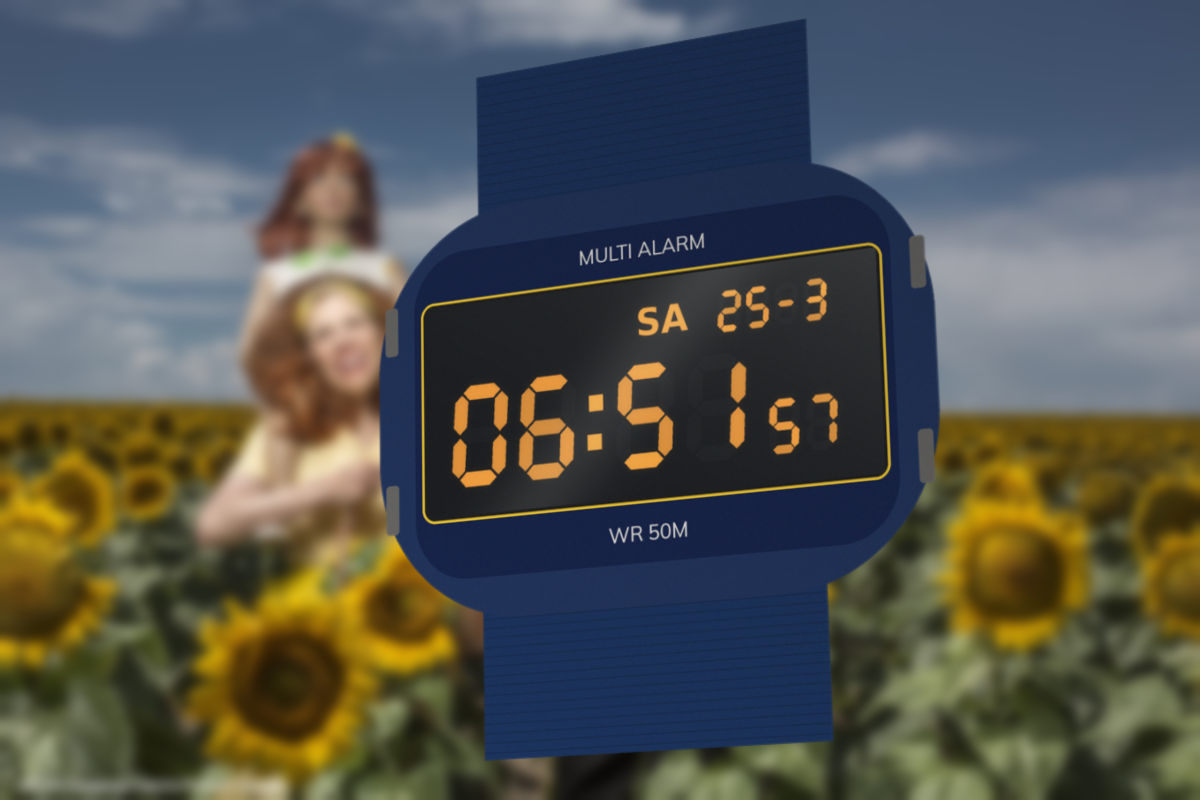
6:51:57
